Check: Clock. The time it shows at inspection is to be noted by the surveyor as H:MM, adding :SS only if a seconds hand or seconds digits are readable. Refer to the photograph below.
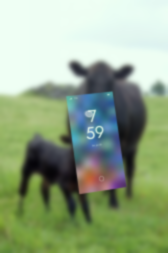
7:59
